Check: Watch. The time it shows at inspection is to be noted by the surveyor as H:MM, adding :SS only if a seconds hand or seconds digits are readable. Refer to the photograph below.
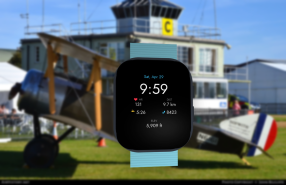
9:59
